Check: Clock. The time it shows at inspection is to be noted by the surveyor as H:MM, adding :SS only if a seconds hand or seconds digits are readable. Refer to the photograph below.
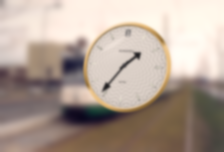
1:36
